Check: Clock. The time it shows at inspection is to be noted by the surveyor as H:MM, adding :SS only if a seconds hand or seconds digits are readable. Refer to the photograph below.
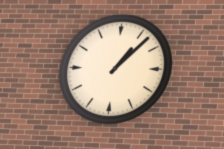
1:07
